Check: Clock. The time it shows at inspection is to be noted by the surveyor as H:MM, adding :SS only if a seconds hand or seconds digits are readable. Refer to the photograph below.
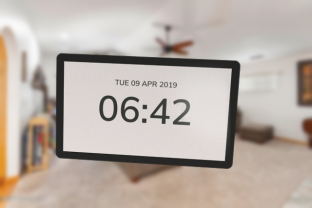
6:42
